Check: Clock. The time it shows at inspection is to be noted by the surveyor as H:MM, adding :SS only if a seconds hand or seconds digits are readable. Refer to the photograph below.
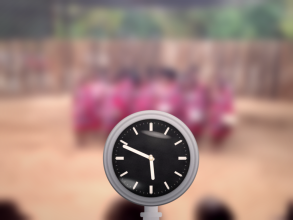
5:49
